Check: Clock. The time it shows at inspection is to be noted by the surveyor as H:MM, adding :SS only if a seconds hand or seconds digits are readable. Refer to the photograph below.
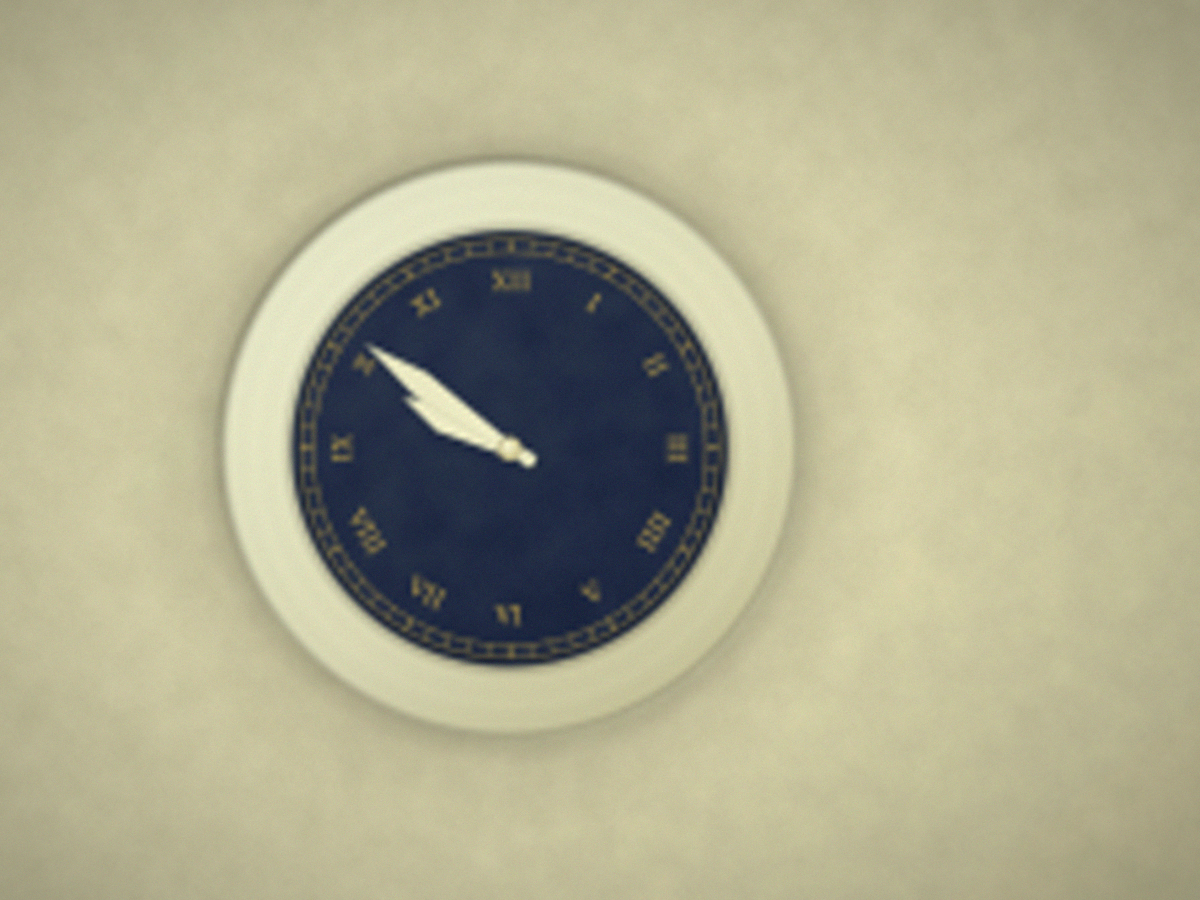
9:51
